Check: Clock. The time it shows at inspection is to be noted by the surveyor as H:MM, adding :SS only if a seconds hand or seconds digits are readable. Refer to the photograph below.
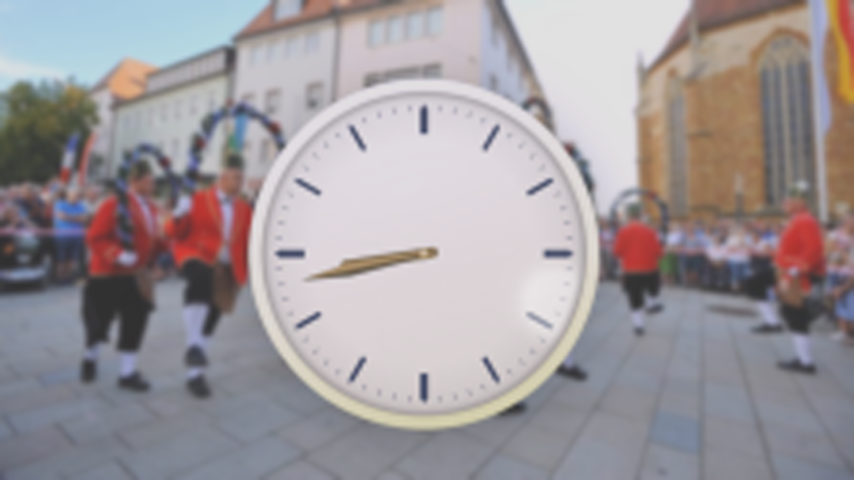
8:43
